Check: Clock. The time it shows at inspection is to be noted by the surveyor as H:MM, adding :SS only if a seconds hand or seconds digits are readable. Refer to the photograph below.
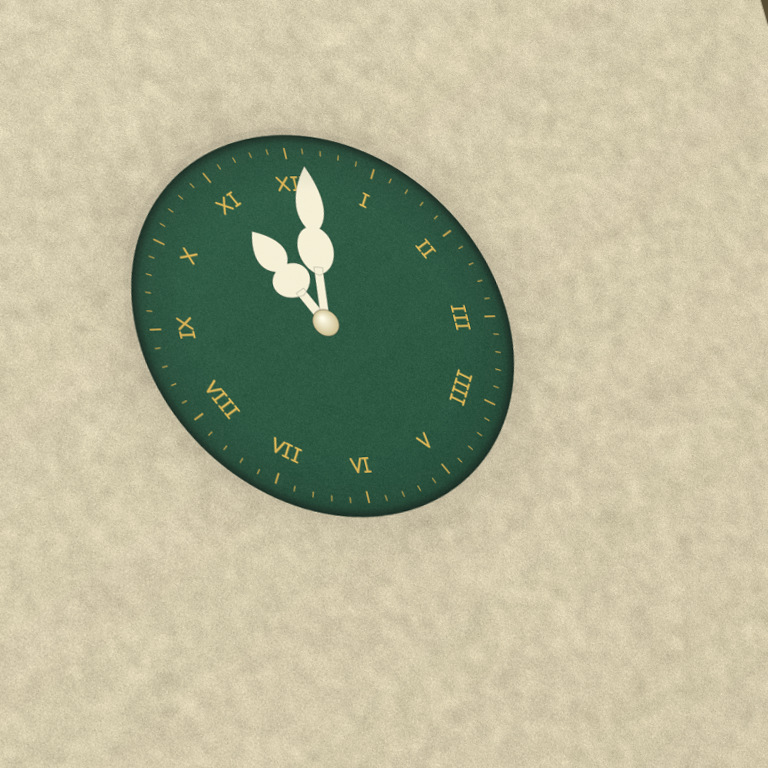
11:01
